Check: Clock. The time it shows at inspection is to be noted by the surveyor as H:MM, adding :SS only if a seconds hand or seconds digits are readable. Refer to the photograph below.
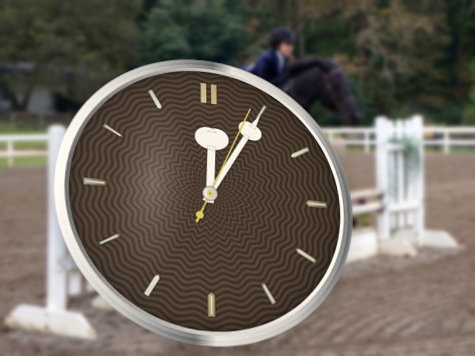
12:05:04
